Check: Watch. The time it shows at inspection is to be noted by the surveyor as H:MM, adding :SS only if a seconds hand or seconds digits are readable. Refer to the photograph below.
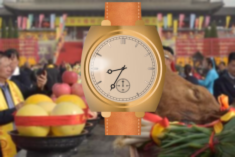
8:35
